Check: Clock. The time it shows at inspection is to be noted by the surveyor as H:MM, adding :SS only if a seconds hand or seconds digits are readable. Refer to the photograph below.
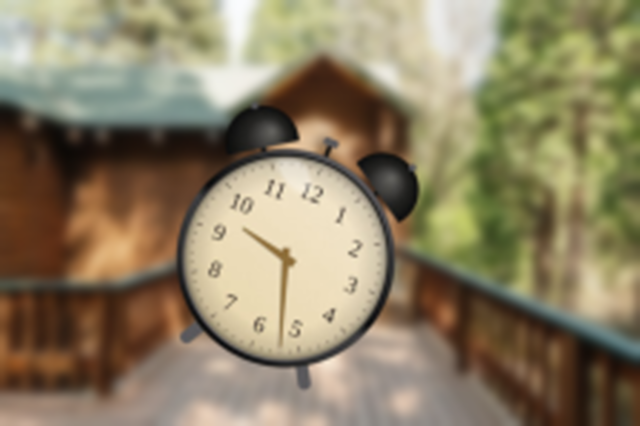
9:27
